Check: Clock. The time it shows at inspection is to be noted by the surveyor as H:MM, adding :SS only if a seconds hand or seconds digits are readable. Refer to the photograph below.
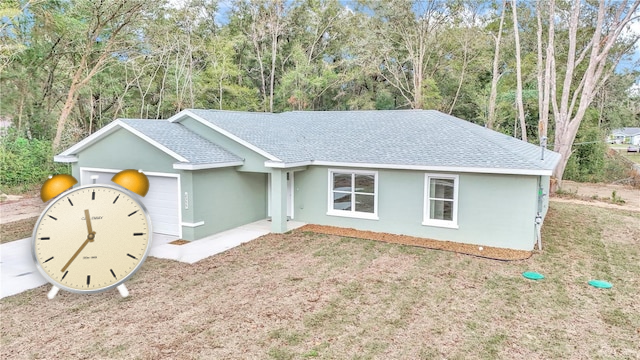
11:36
